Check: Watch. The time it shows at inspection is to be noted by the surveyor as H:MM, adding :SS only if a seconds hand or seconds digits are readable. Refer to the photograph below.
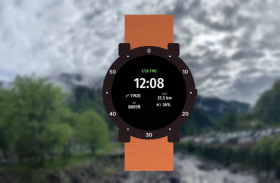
12:08
